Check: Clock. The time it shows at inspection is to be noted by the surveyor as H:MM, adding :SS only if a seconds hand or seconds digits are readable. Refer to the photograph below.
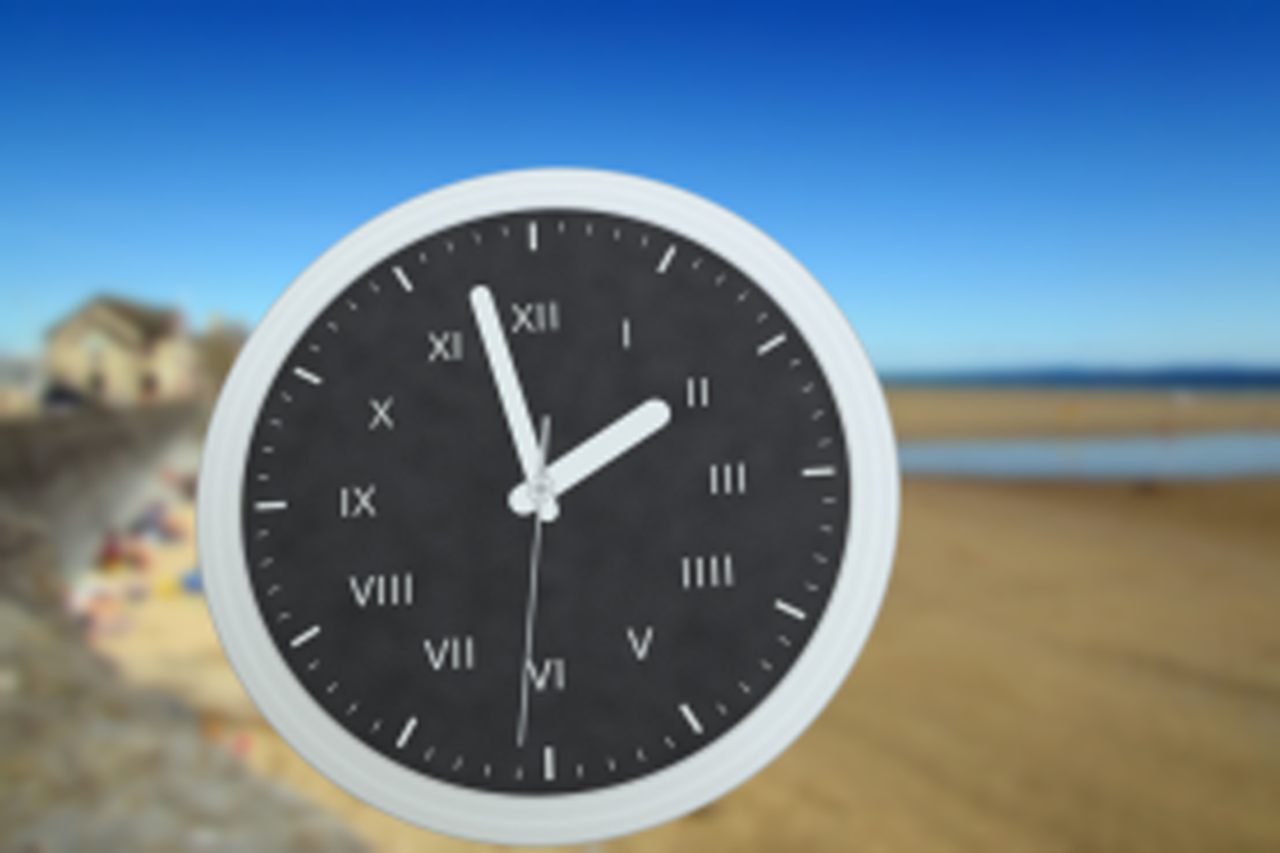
1:57:31
